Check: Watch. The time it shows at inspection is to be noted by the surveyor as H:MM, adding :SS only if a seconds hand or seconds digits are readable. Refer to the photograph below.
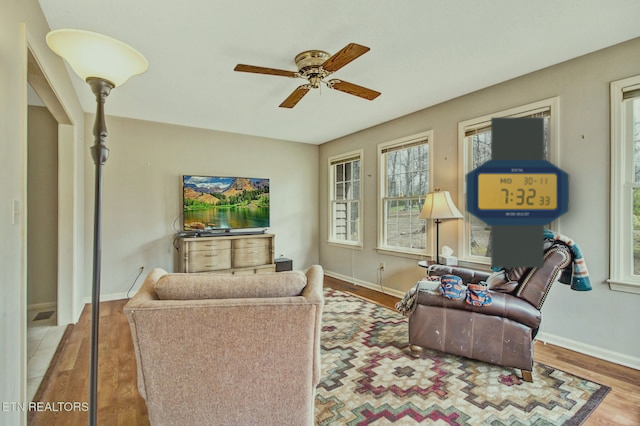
7:32
